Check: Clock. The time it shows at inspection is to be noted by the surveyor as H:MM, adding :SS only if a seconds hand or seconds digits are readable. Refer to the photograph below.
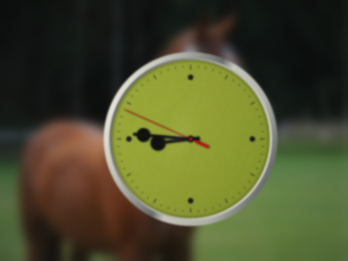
8:45:49
